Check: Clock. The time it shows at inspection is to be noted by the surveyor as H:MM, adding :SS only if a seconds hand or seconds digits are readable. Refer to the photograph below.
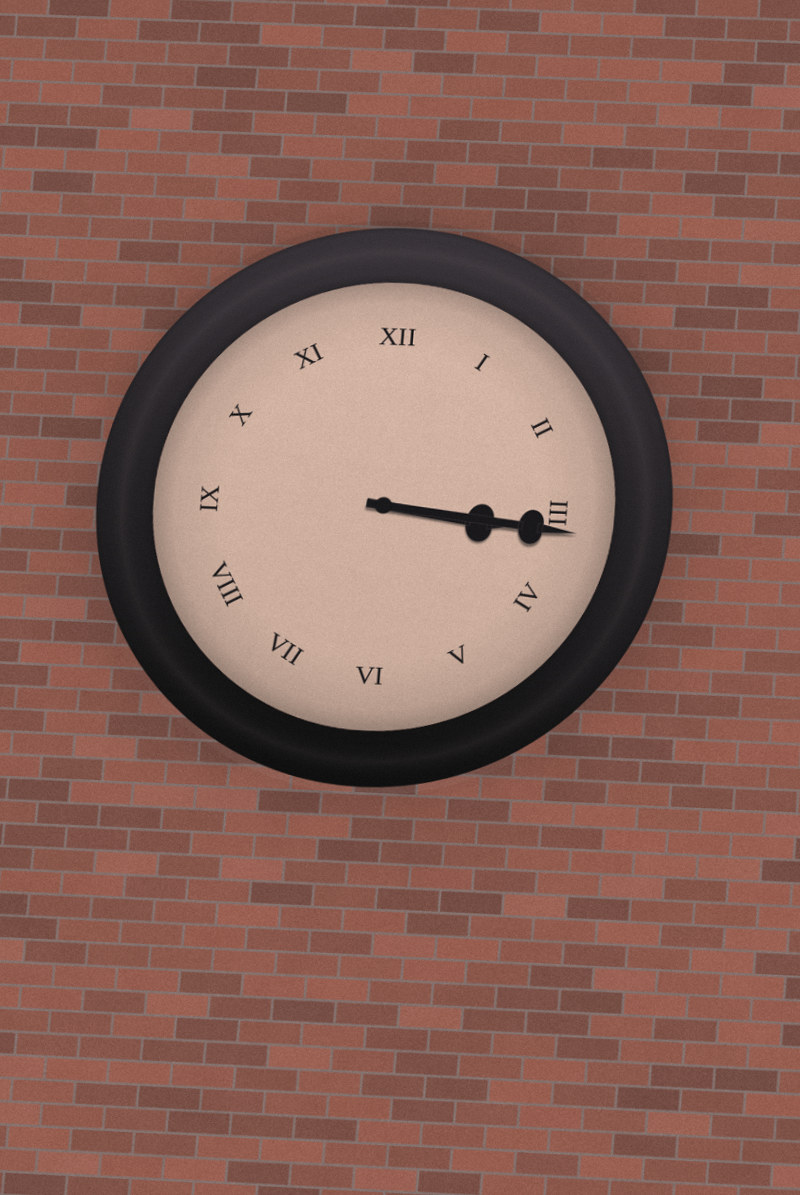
3:16
